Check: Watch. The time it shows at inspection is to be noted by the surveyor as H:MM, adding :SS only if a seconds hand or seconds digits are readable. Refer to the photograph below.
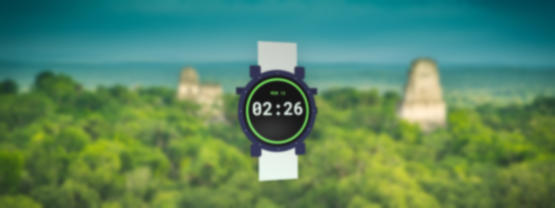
2:26
